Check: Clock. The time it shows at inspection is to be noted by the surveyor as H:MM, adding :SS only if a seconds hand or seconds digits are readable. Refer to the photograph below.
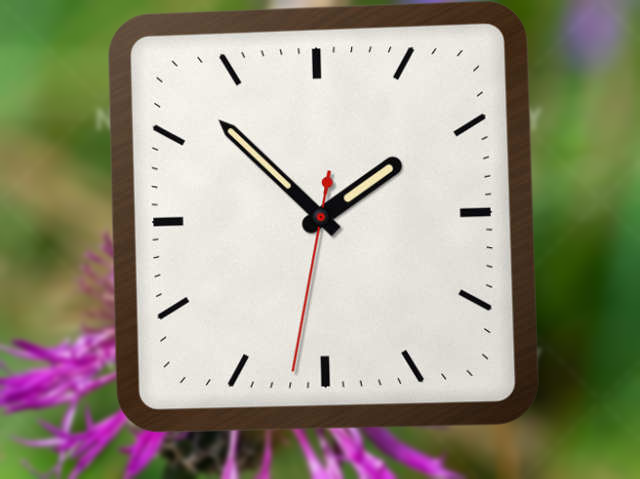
1:52:32
